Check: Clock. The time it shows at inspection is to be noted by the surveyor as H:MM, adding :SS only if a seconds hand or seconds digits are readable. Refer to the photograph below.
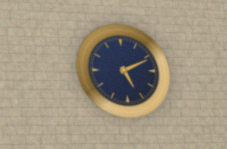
5:11
